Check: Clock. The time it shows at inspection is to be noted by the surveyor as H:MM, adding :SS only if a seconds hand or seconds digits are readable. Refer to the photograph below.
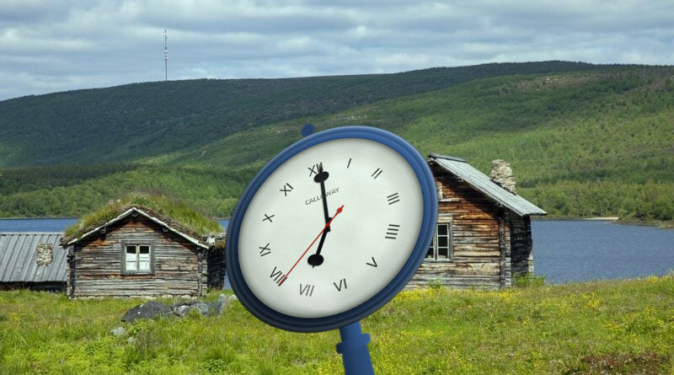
7:00:39
